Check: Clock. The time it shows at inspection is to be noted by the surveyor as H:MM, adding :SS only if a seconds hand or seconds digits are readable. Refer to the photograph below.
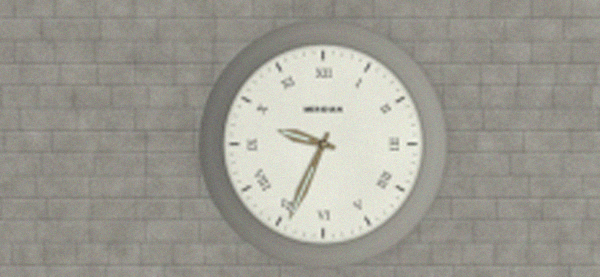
9:34
